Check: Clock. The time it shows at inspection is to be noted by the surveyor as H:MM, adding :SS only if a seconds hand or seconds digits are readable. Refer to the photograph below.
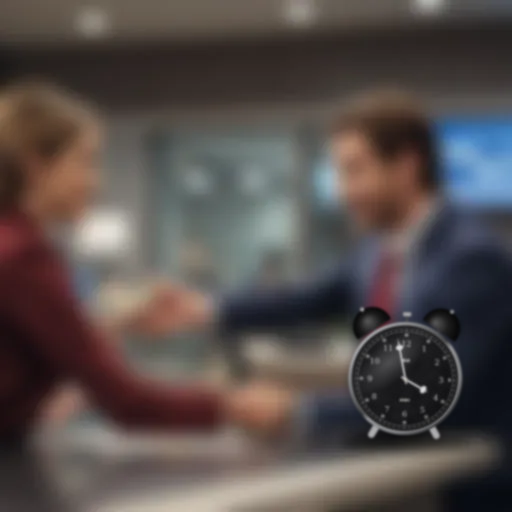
3:58
